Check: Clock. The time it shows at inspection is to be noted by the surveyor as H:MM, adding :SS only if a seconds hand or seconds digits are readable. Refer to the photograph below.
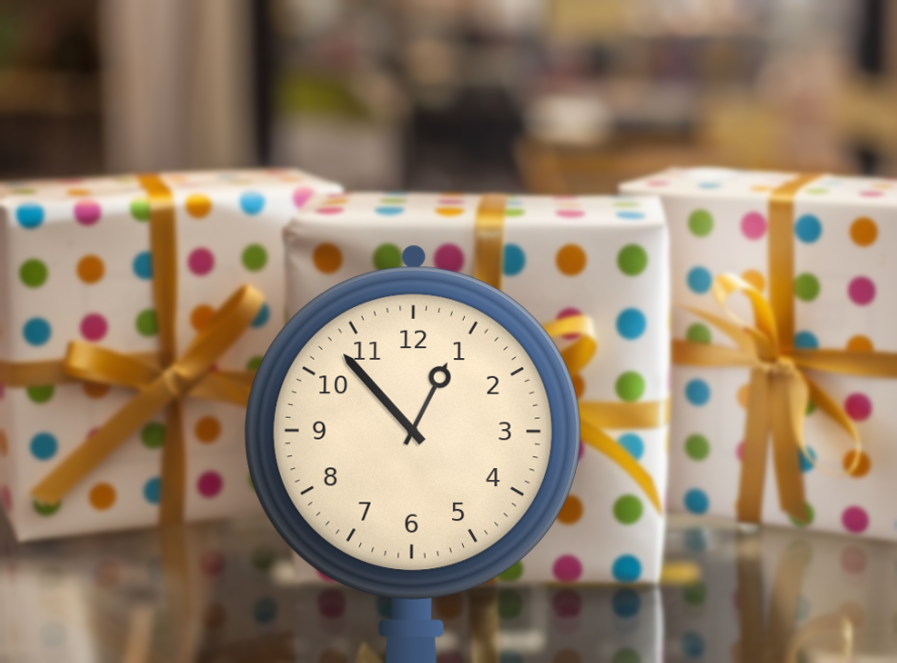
12:53
